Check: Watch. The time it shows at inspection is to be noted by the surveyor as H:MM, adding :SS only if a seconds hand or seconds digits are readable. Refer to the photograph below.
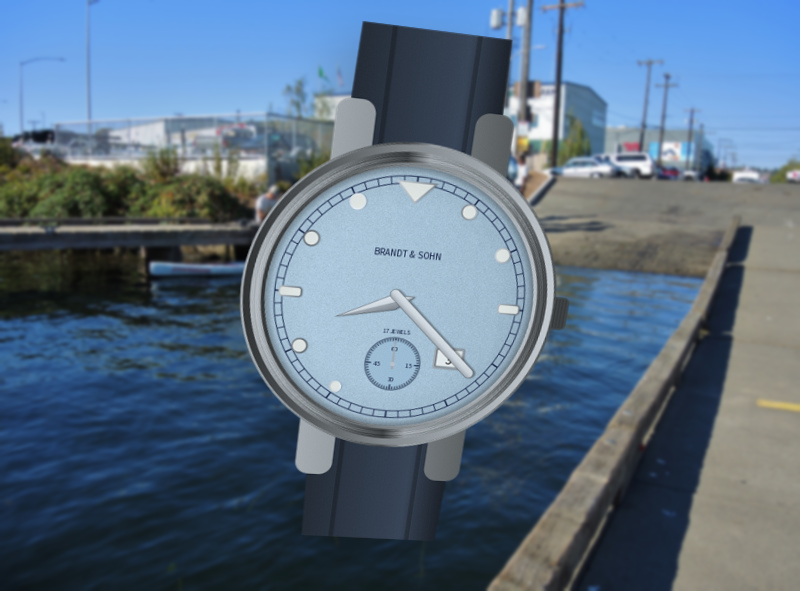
8:22
